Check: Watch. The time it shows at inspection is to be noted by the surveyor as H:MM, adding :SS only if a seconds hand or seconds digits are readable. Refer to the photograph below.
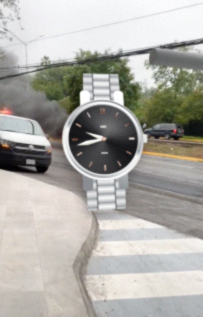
9:43
